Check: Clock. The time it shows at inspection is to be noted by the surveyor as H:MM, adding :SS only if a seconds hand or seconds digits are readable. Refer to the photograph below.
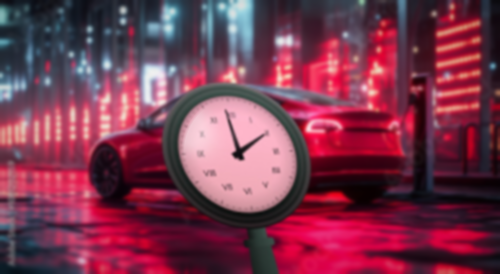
1:59
